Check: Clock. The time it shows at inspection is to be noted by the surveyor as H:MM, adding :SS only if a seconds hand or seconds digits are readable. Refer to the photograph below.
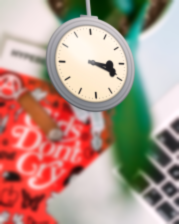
3:19
